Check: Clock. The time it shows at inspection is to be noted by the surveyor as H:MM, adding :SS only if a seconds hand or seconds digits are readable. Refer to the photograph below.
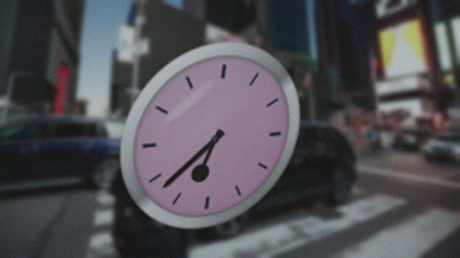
6:38
